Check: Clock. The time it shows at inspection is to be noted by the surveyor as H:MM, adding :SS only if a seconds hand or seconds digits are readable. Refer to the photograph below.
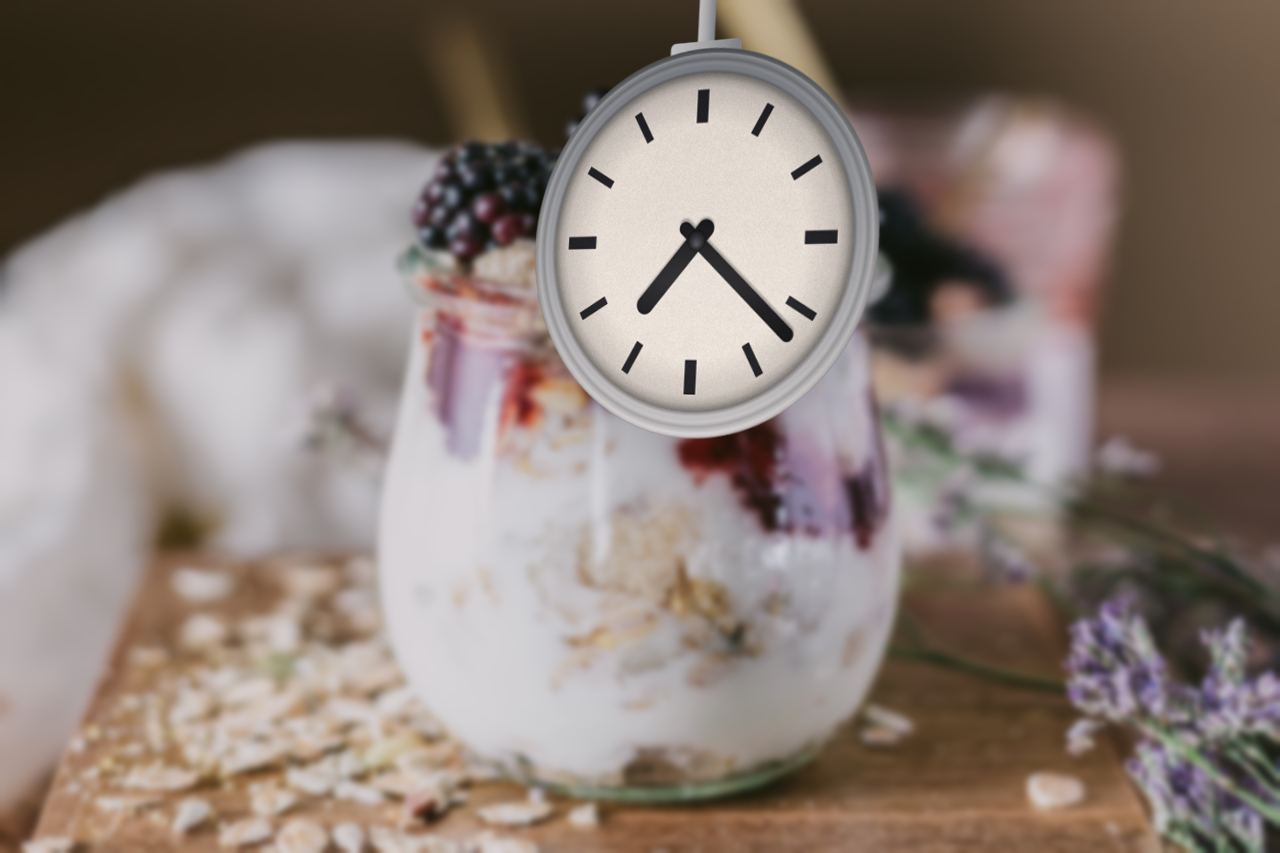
7:22
